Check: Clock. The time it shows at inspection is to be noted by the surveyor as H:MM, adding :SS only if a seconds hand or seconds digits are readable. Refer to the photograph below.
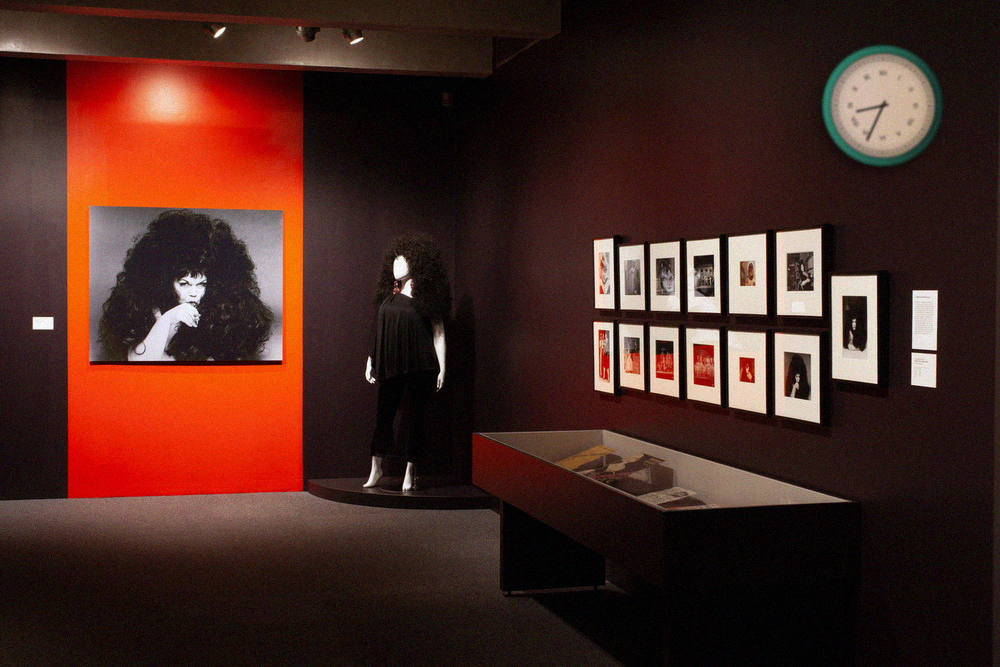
8:34
